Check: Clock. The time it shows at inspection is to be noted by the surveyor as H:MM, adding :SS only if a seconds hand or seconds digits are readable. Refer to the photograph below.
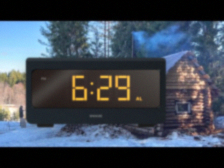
6:29
